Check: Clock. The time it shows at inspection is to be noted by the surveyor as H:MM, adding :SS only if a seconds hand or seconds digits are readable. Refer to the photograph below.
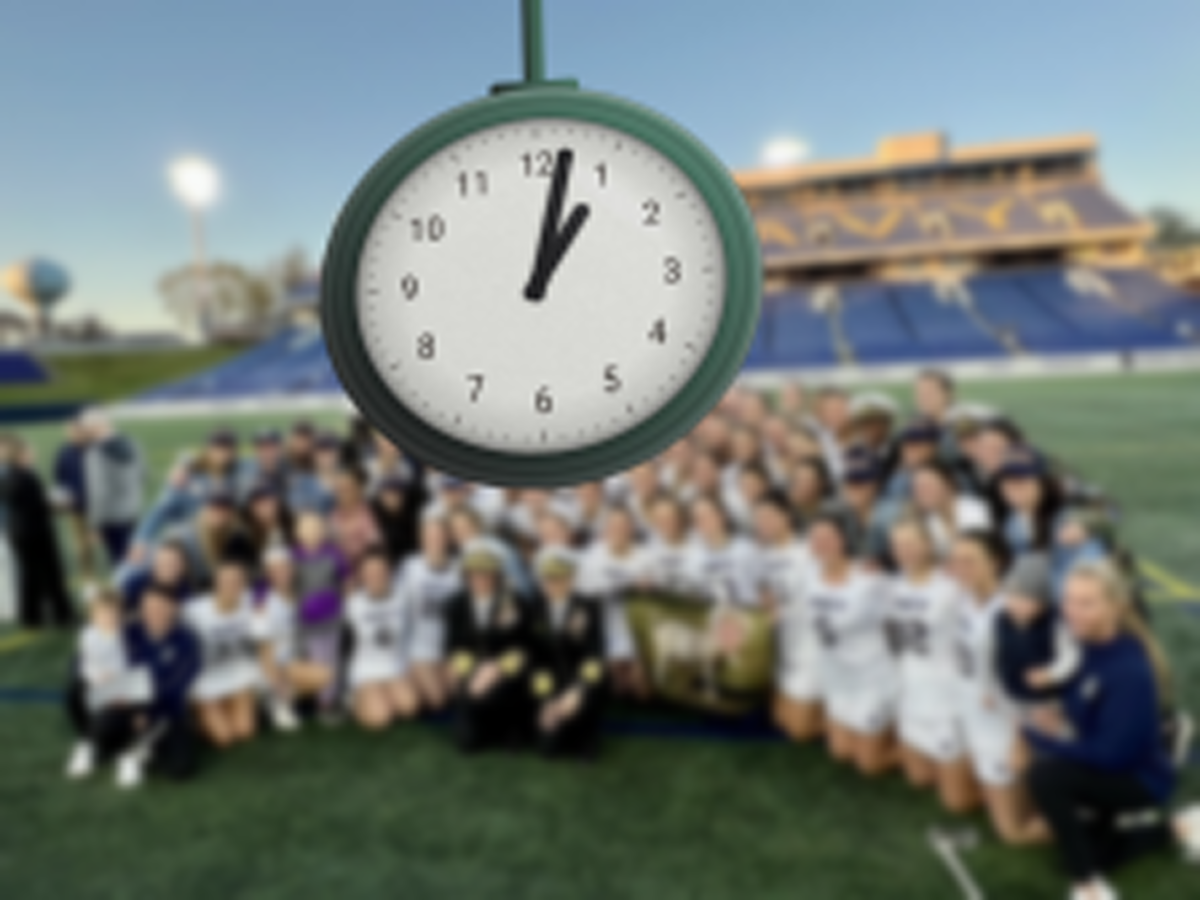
1:02
